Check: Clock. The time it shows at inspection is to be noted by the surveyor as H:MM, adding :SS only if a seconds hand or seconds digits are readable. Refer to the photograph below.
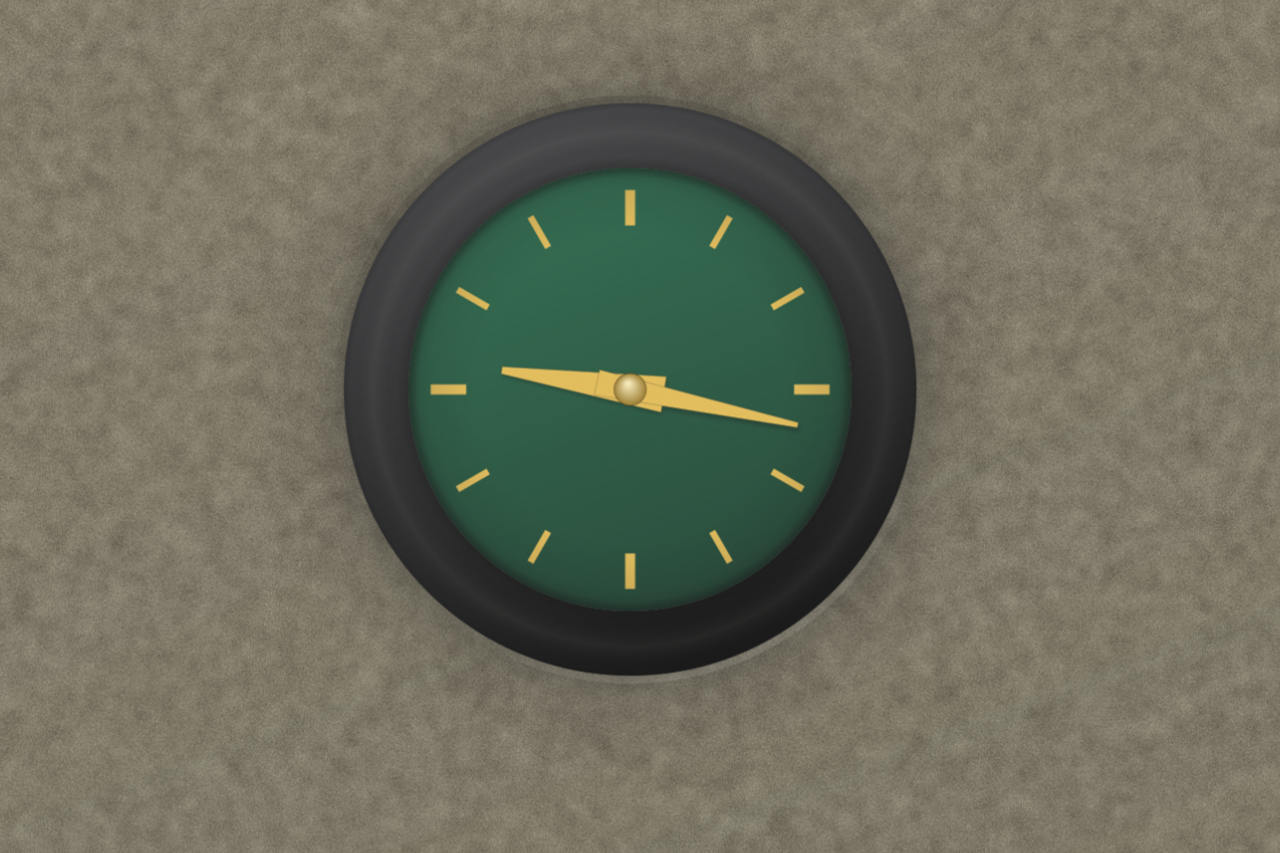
9:17
